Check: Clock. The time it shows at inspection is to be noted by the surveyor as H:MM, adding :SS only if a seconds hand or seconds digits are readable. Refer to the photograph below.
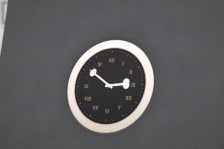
2:51
